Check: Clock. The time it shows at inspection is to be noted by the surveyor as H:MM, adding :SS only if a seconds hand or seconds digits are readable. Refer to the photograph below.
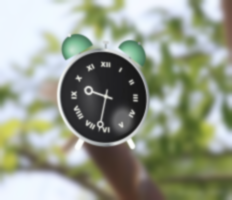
9:32
